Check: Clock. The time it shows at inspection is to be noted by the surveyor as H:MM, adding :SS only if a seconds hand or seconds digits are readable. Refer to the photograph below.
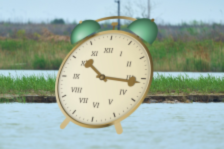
10:16
